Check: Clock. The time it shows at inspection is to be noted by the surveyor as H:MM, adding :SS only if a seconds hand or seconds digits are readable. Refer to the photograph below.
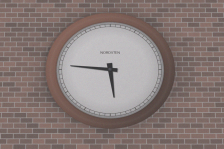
5:46
